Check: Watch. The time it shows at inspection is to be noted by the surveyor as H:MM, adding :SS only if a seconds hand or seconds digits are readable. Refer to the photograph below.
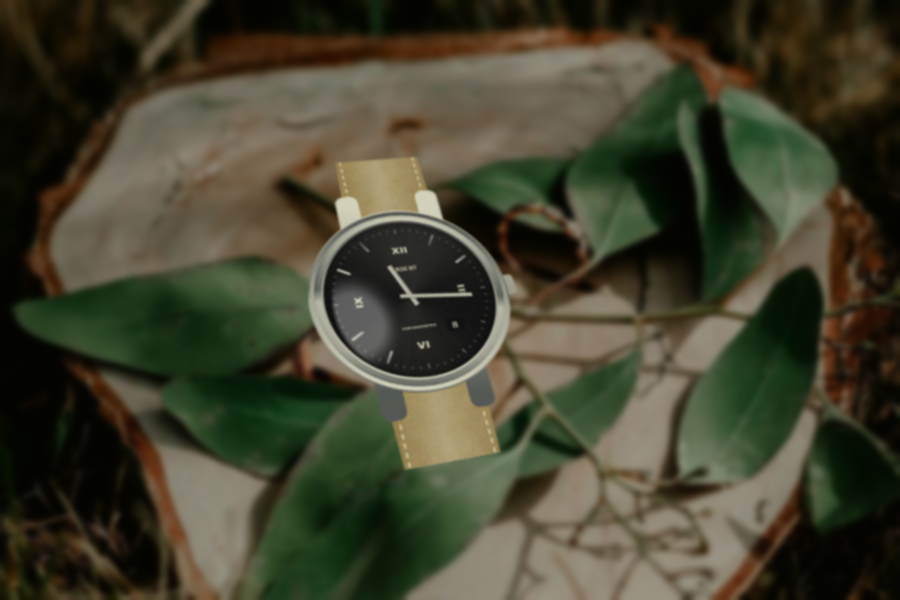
11:16
